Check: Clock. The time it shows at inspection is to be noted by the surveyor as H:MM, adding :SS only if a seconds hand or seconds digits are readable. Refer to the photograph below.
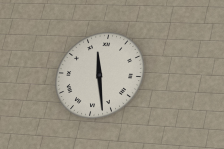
11:27
